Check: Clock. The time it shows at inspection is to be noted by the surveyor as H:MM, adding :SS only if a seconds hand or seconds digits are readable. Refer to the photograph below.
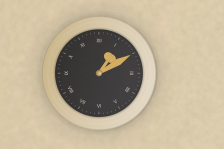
1:10
